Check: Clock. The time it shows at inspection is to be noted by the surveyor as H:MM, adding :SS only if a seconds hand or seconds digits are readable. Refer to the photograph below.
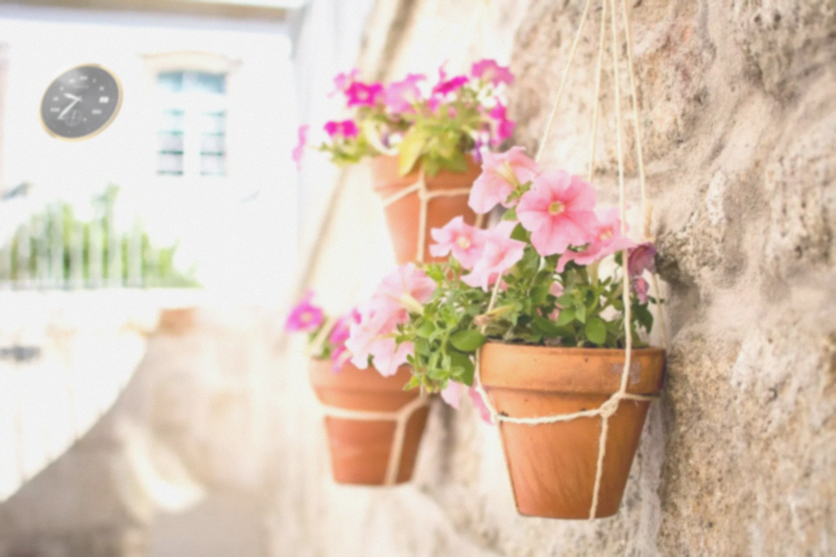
9:36
